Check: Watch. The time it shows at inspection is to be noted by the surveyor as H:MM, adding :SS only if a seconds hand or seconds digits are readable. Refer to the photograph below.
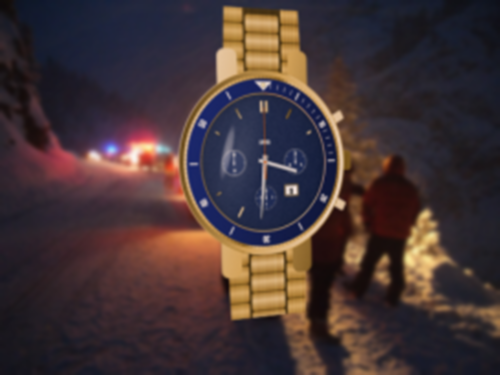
3:31
